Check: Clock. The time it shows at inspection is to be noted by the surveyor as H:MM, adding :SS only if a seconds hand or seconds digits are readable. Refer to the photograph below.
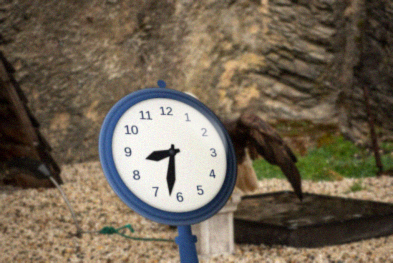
8:32
